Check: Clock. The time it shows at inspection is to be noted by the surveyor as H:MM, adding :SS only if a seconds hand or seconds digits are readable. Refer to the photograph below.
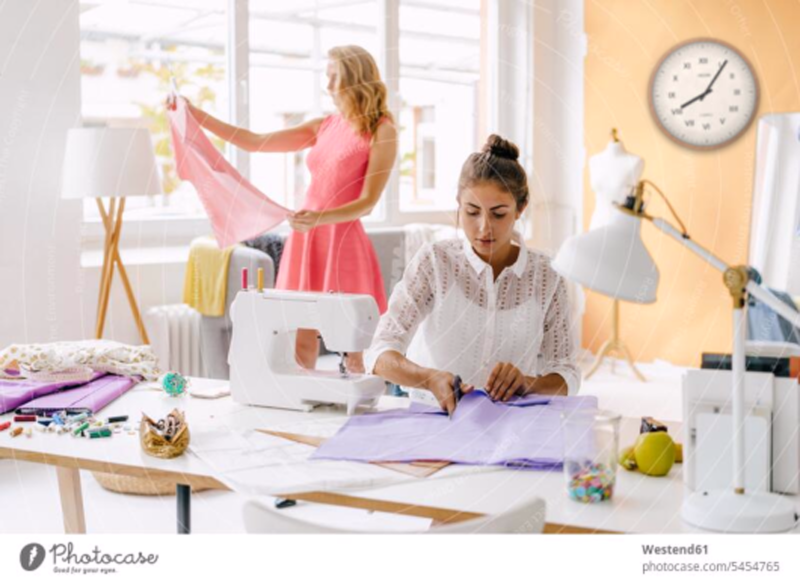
8:06
